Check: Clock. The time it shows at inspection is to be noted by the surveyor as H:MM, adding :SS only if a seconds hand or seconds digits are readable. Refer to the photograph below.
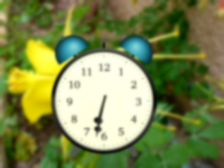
6:32
